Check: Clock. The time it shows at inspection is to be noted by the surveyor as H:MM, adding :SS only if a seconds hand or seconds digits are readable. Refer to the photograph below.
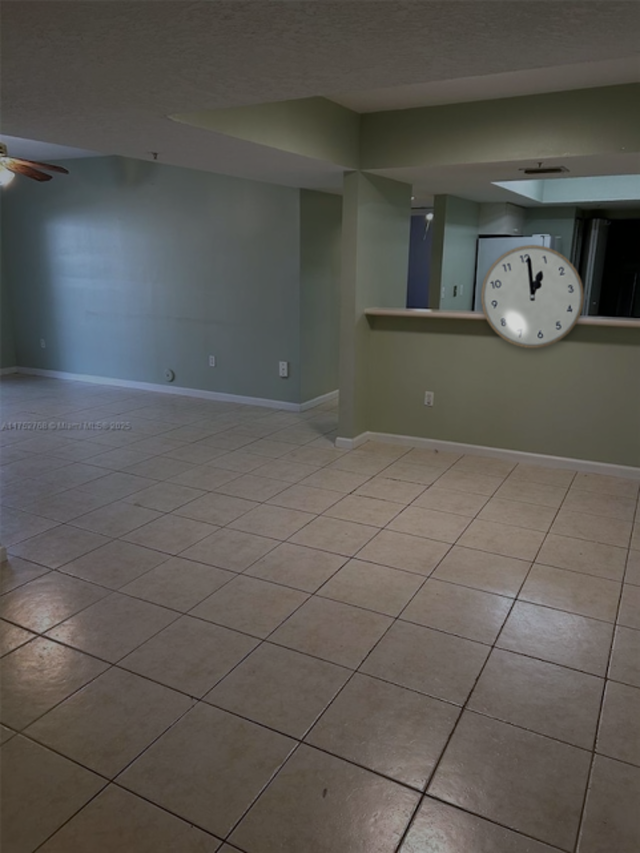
1:01
